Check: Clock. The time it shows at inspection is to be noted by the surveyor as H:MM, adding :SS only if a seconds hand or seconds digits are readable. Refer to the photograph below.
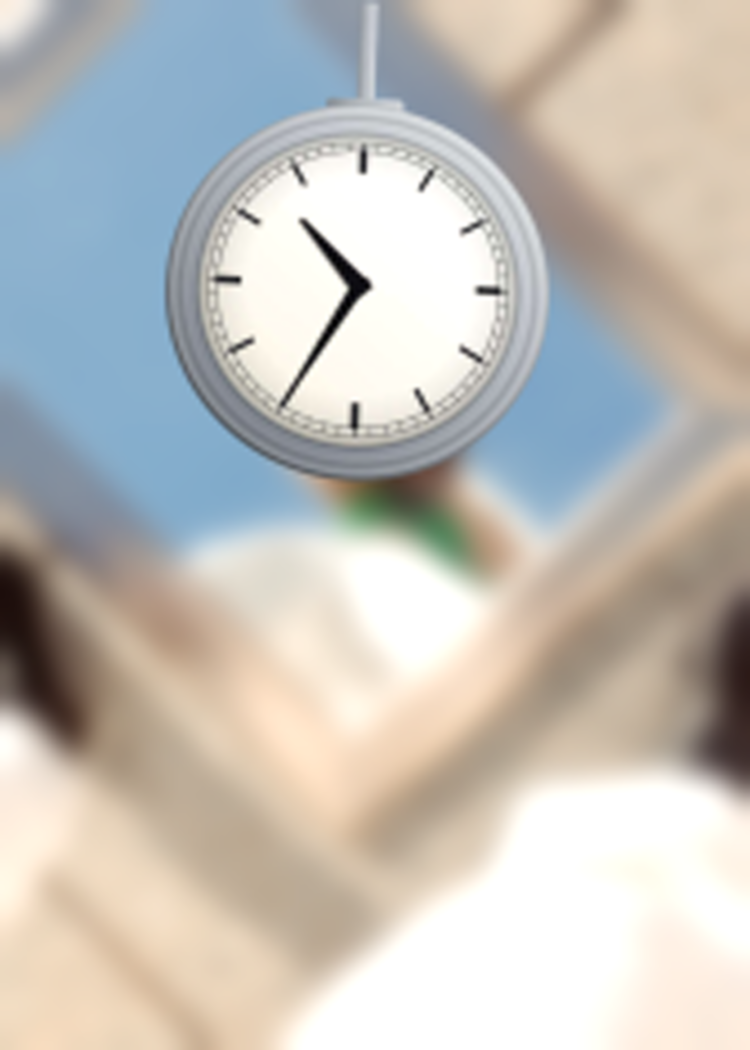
10:35
